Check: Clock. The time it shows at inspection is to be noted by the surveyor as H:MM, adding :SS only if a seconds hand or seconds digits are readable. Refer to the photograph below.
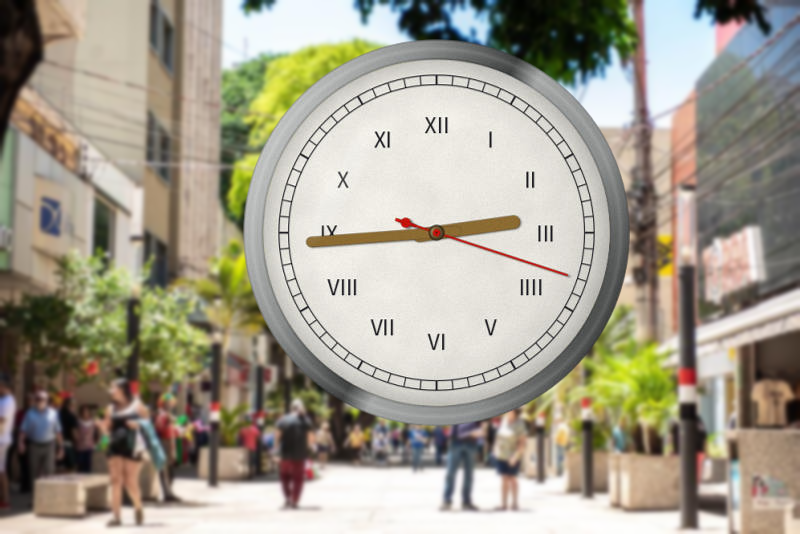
2:44:18
